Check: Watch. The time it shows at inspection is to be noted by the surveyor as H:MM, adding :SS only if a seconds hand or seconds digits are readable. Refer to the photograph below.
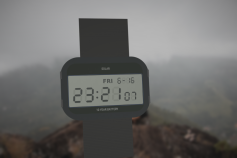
23:21:07
